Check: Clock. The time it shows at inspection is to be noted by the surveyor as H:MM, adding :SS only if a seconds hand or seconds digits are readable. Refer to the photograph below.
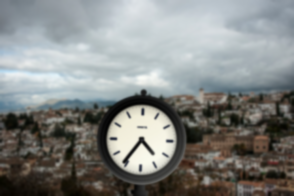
4:36
